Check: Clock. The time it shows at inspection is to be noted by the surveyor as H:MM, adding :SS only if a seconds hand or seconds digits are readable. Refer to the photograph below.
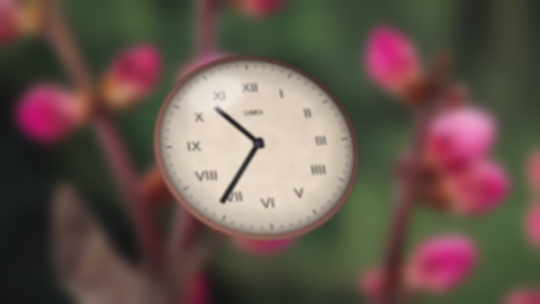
10:36
